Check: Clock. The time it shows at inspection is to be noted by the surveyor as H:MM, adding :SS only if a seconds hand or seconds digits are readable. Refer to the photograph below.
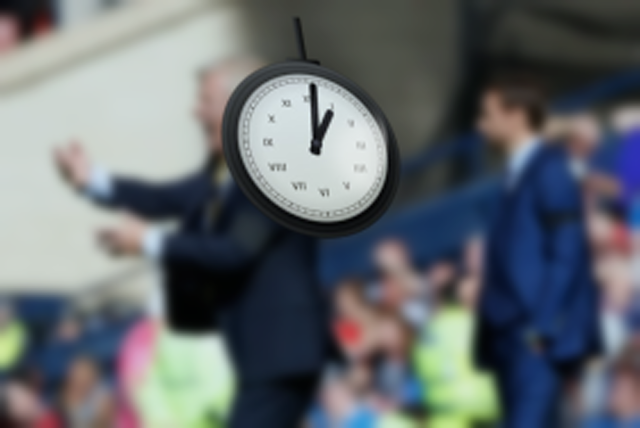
1:01
